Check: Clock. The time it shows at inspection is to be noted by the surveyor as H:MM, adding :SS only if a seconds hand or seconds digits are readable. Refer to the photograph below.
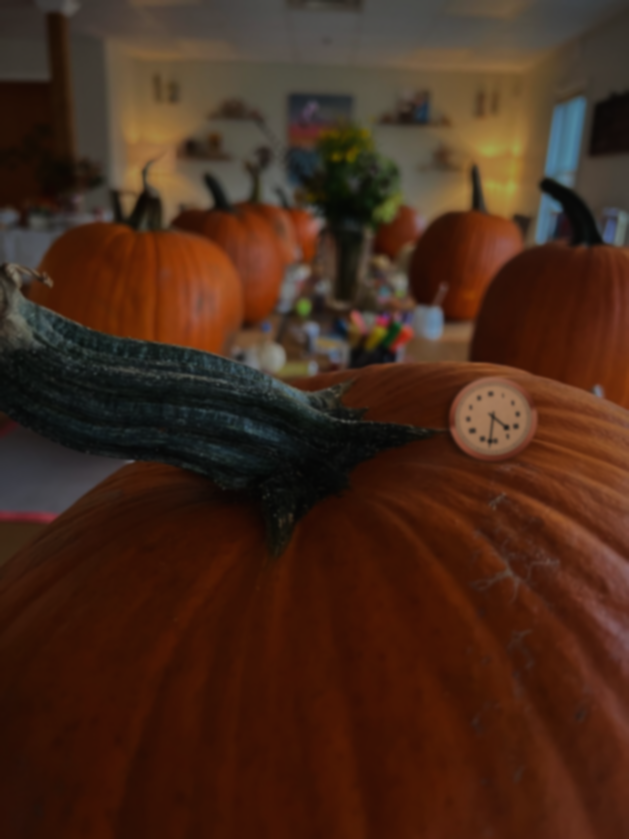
4:32
